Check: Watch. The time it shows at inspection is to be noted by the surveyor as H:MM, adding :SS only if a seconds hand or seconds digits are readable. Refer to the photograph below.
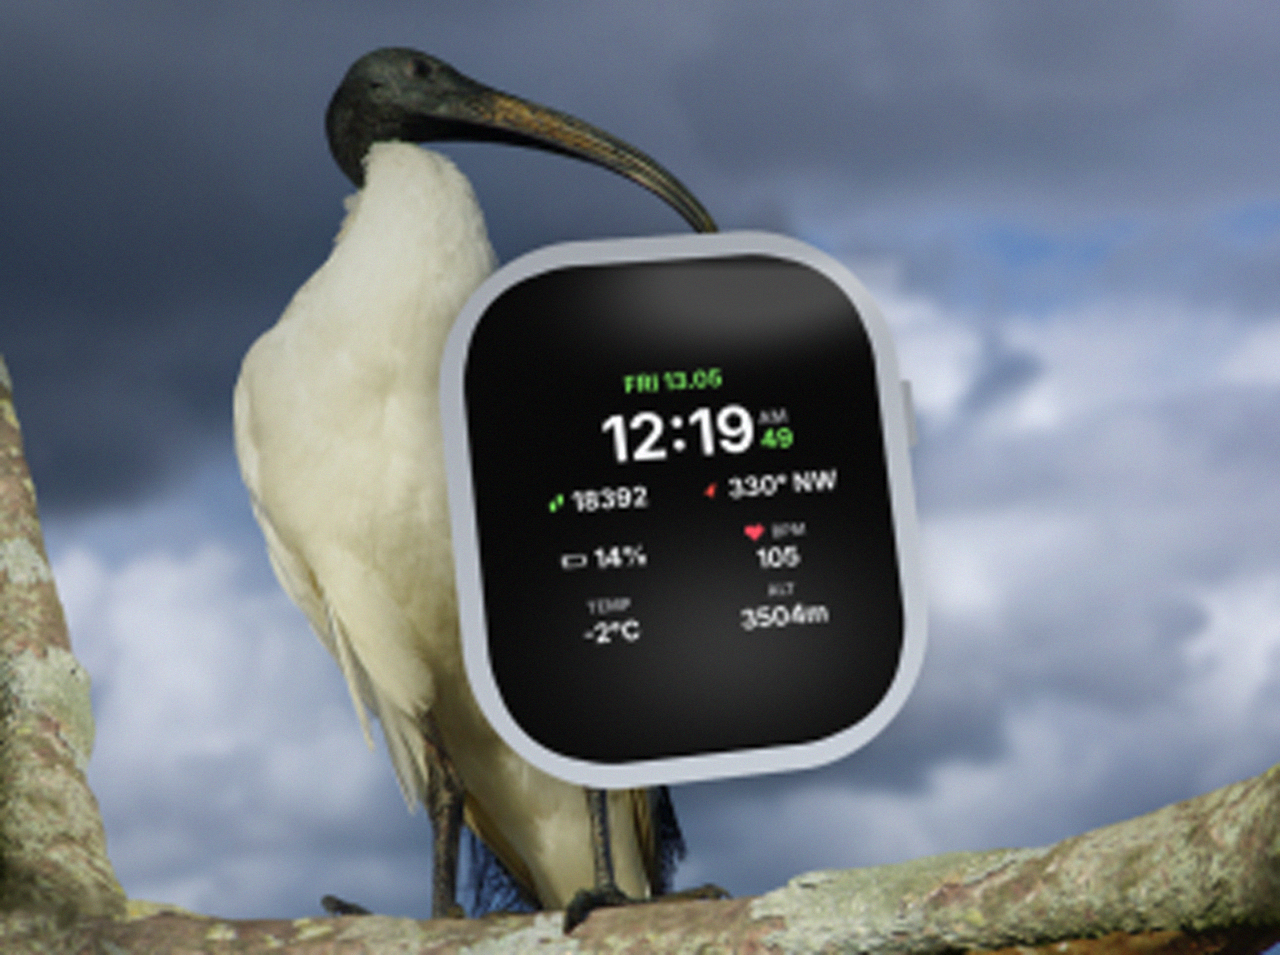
12:19
